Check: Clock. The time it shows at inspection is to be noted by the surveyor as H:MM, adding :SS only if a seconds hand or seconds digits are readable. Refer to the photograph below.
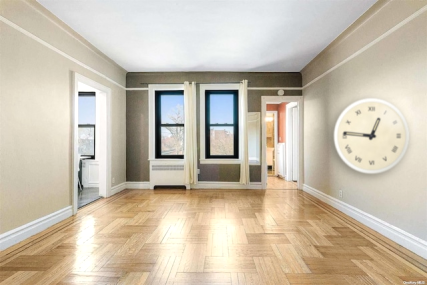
12:46
